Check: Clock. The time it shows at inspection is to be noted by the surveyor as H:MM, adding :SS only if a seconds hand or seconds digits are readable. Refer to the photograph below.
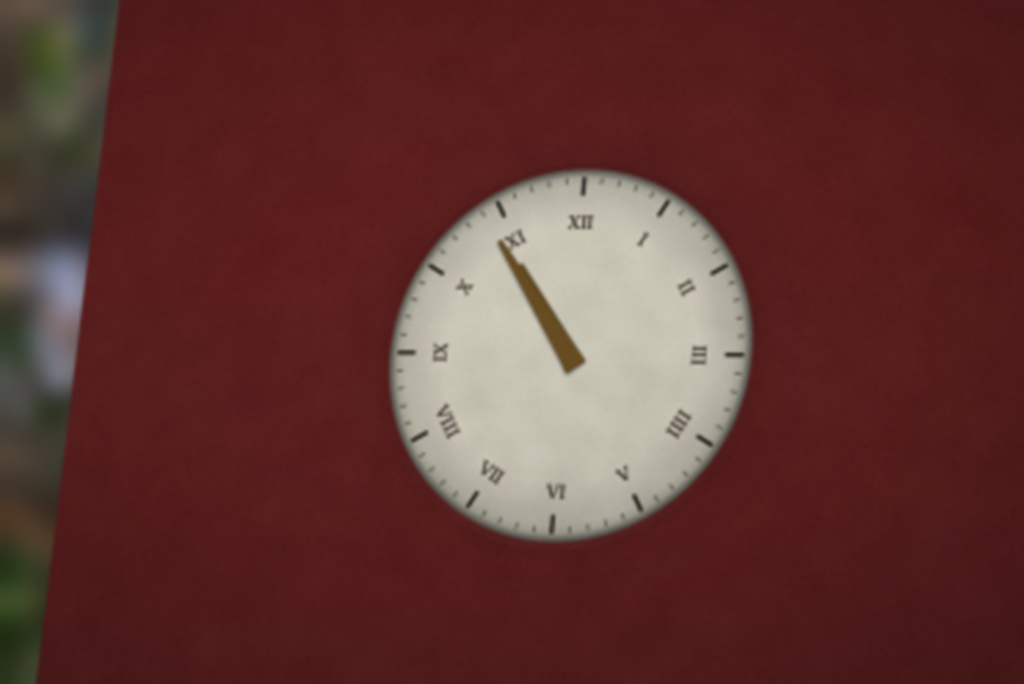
10:54
